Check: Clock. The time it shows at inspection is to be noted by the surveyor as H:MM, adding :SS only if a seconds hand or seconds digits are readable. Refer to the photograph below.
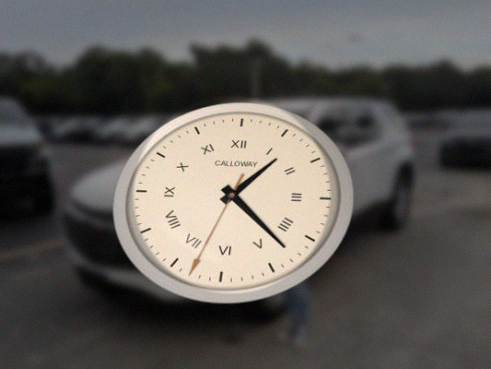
1:22:33
